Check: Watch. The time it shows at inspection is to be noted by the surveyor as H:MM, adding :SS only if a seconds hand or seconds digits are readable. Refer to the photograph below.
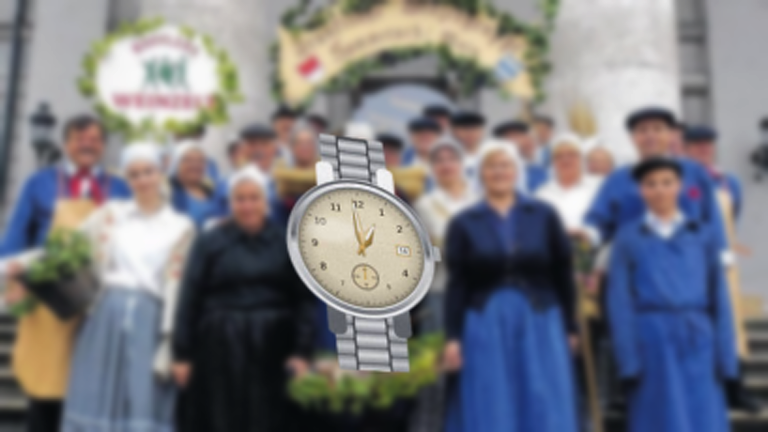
12:59
